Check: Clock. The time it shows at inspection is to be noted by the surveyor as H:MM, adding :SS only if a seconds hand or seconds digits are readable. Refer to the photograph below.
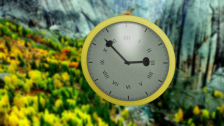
2:53
